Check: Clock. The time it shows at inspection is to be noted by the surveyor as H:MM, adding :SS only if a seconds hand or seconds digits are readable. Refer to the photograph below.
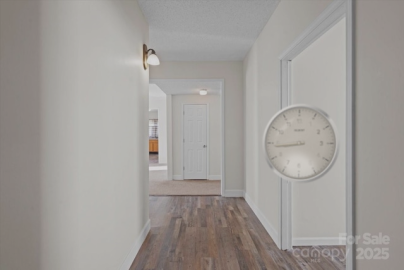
8:44
